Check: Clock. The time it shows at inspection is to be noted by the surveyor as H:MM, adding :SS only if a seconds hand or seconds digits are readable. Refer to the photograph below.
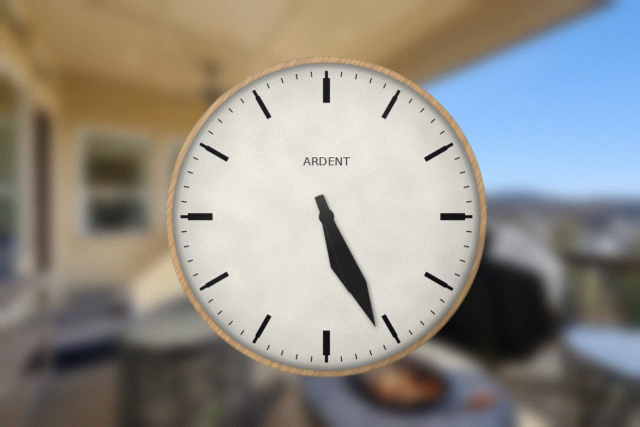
5:26
